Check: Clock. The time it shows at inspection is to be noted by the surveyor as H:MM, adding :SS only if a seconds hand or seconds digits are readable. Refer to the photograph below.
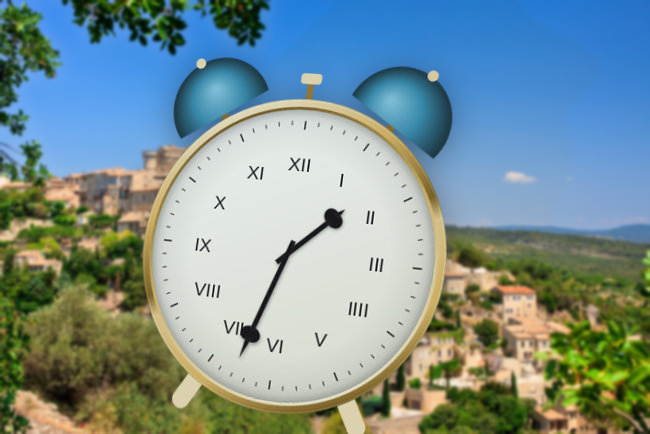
1:33
